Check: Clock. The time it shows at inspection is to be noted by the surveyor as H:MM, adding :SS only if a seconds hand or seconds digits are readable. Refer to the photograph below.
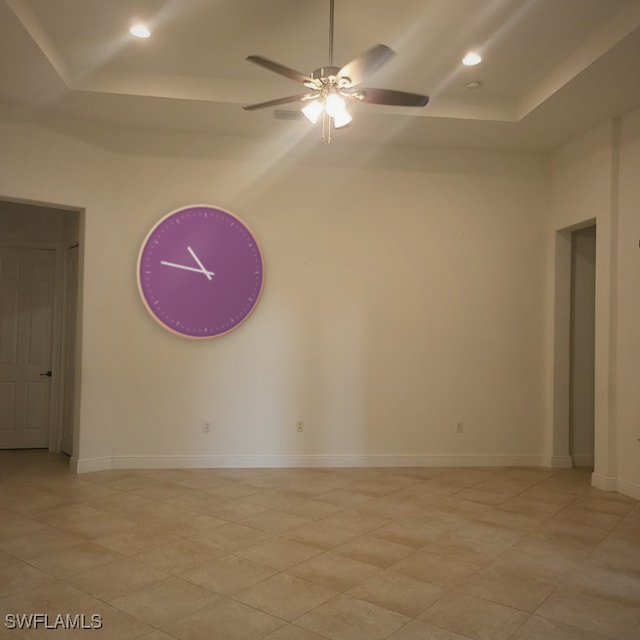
10:47
